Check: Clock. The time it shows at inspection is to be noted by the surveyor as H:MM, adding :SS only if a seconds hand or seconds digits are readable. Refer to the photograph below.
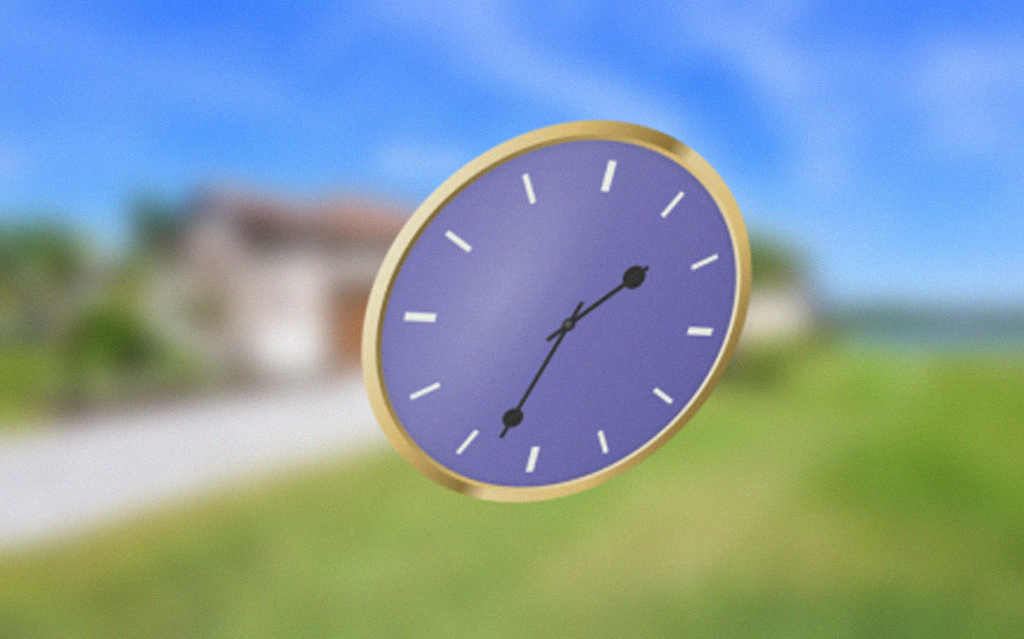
1:33
